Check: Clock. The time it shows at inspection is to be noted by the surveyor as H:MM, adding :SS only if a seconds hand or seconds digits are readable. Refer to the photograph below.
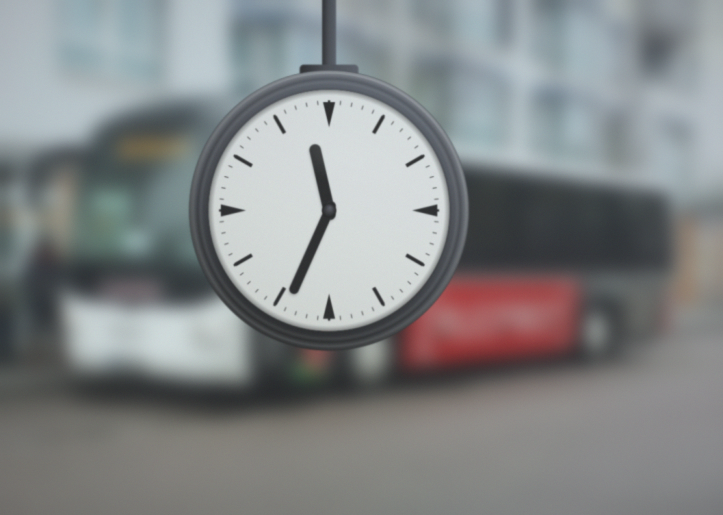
11:34
